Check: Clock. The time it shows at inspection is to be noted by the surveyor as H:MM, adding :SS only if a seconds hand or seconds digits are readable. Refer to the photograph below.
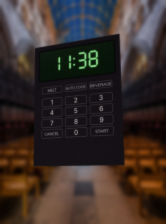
11:38
